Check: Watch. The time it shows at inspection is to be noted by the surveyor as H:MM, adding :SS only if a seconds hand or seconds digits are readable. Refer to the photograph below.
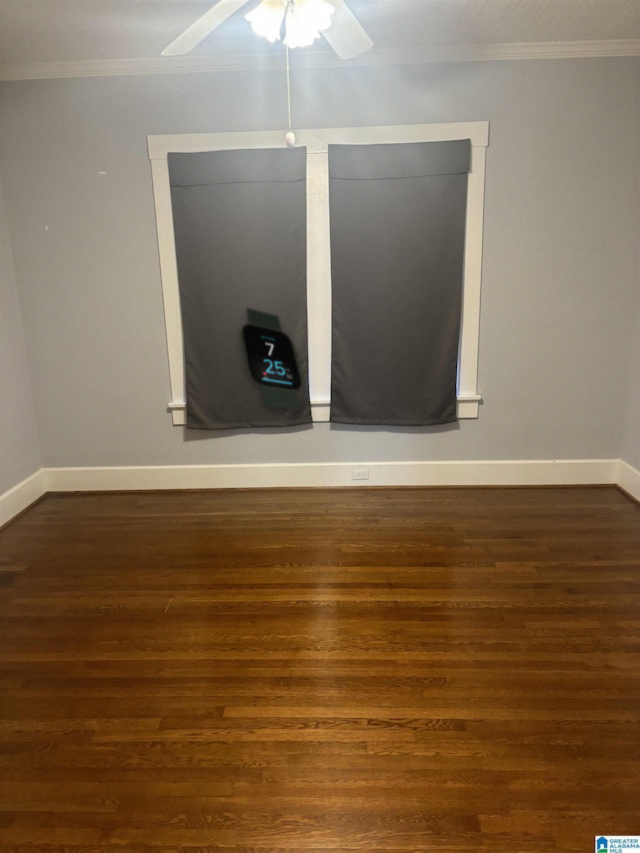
7:25
